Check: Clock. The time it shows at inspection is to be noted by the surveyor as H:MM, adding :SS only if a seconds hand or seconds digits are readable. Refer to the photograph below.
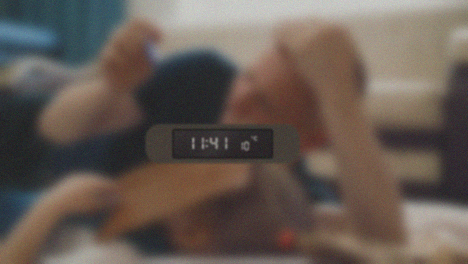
11:41
